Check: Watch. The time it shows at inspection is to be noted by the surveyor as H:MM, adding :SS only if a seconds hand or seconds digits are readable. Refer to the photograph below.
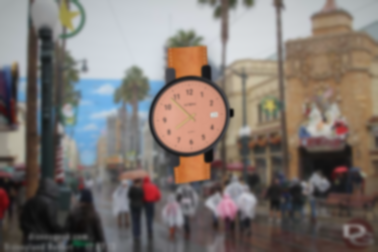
7:53
